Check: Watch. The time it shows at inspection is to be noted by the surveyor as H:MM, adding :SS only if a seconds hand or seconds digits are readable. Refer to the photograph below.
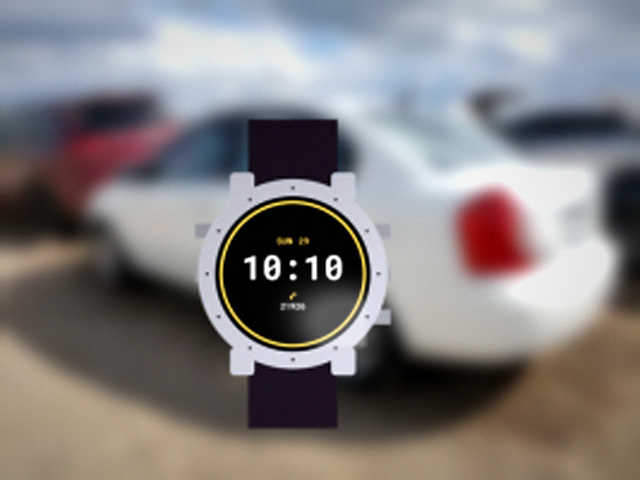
10:10
